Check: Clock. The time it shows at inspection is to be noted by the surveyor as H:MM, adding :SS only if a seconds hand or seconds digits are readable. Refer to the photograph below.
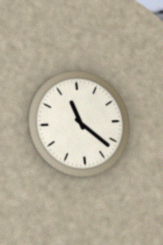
11:22
